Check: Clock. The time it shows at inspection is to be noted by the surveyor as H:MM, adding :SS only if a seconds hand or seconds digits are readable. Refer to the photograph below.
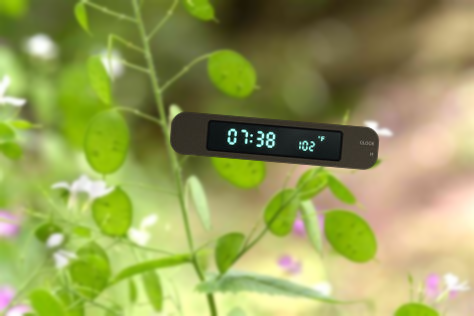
7:38
